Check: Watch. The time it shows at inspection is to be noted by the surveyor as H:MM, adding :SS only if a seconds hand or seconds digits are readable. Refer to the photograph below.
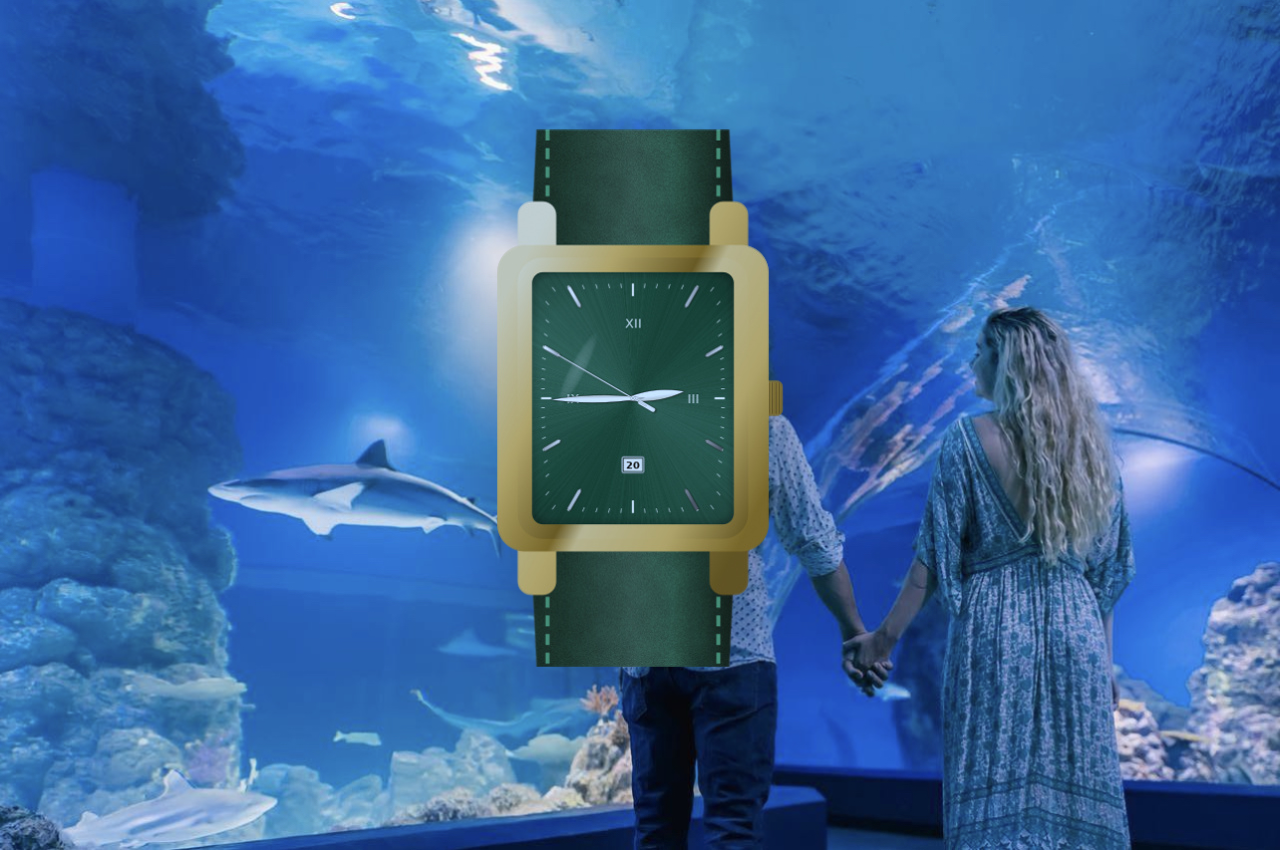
2:44:50
